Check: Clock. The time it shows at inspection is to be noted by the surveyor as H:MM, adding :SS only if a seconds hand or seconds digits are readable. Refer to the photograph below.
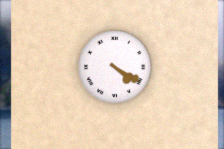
4:20
